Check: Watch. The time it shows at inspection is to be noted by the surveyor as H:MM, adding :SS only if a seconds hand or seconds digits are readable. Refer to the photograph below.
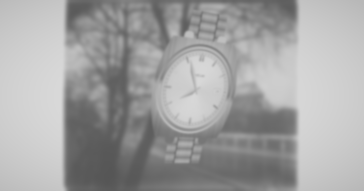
7:56
